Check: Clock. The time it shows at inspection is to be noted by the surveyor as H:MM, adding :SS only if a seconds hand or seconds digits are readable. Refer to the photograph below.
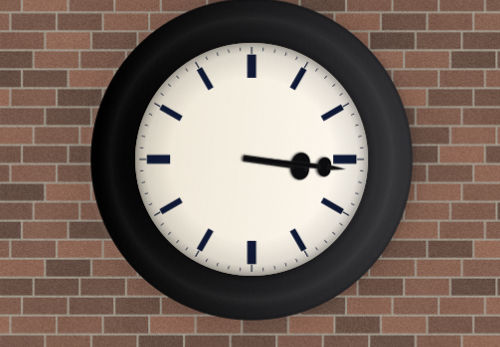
3:16
